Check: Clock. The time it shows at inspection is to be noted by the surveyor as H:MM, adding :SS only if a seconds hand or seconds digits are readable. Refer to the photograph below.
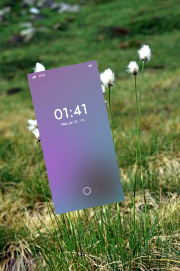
1:41
